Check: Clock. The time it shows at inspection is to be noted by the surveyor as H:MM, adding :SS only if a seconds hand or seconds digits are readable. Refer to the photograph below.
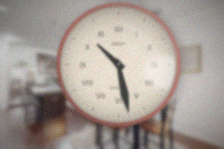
10:28
